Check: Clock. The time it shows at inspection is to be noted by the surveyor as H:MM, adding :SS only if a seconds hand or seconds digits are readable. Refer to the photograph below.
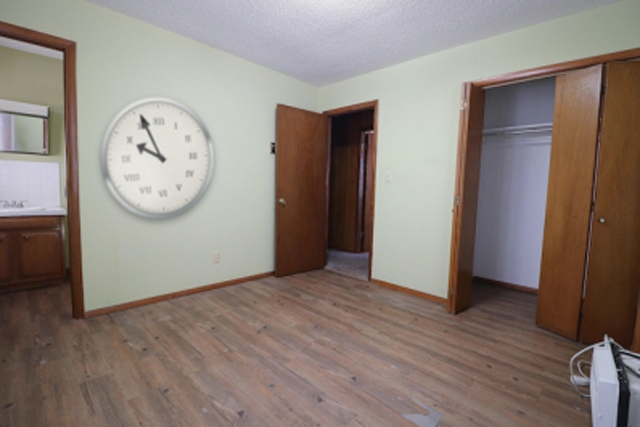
9:56
